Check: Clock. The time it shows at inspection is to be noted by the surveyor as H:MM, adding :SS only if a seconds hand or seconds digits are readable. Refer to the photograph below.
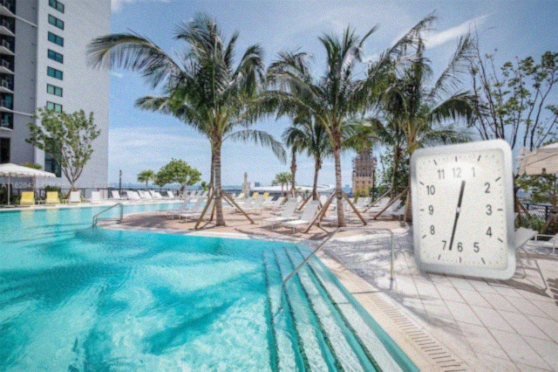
12:33
